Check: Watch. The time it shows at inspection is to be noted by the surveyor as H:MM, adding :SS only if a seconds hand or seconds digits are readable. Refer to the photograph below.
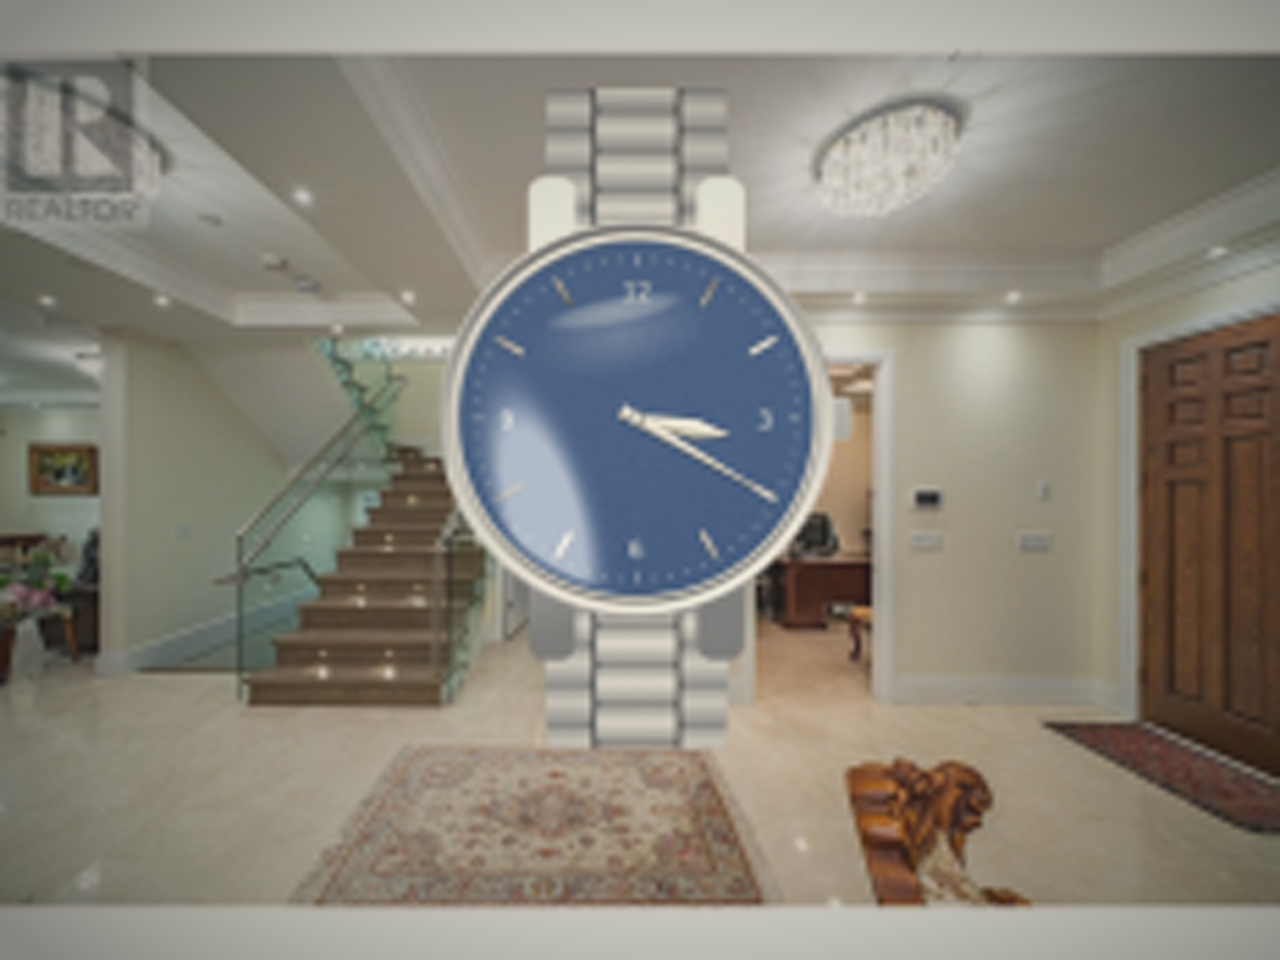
3:20
